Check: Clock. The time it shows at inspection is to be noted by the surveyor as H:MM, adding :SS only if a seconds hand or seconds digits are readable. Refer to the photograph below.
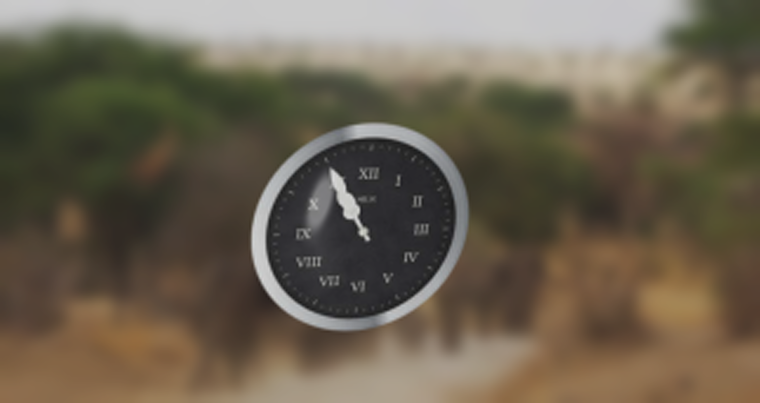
10:55
